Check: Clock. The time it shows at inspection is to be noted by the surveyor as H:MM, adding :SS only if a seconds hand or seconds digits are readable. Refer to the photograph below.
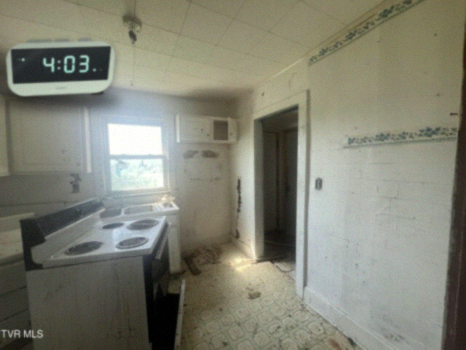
4:03
